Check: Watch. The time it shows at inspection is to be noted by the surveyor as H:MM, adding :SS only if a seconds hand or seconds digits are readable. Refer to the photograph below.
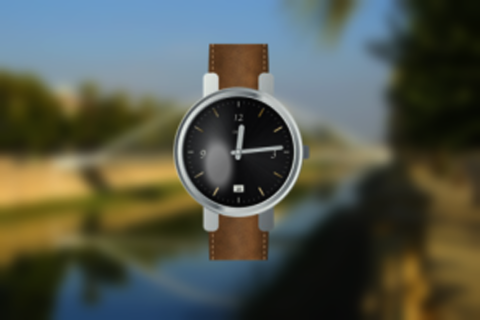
12:14
